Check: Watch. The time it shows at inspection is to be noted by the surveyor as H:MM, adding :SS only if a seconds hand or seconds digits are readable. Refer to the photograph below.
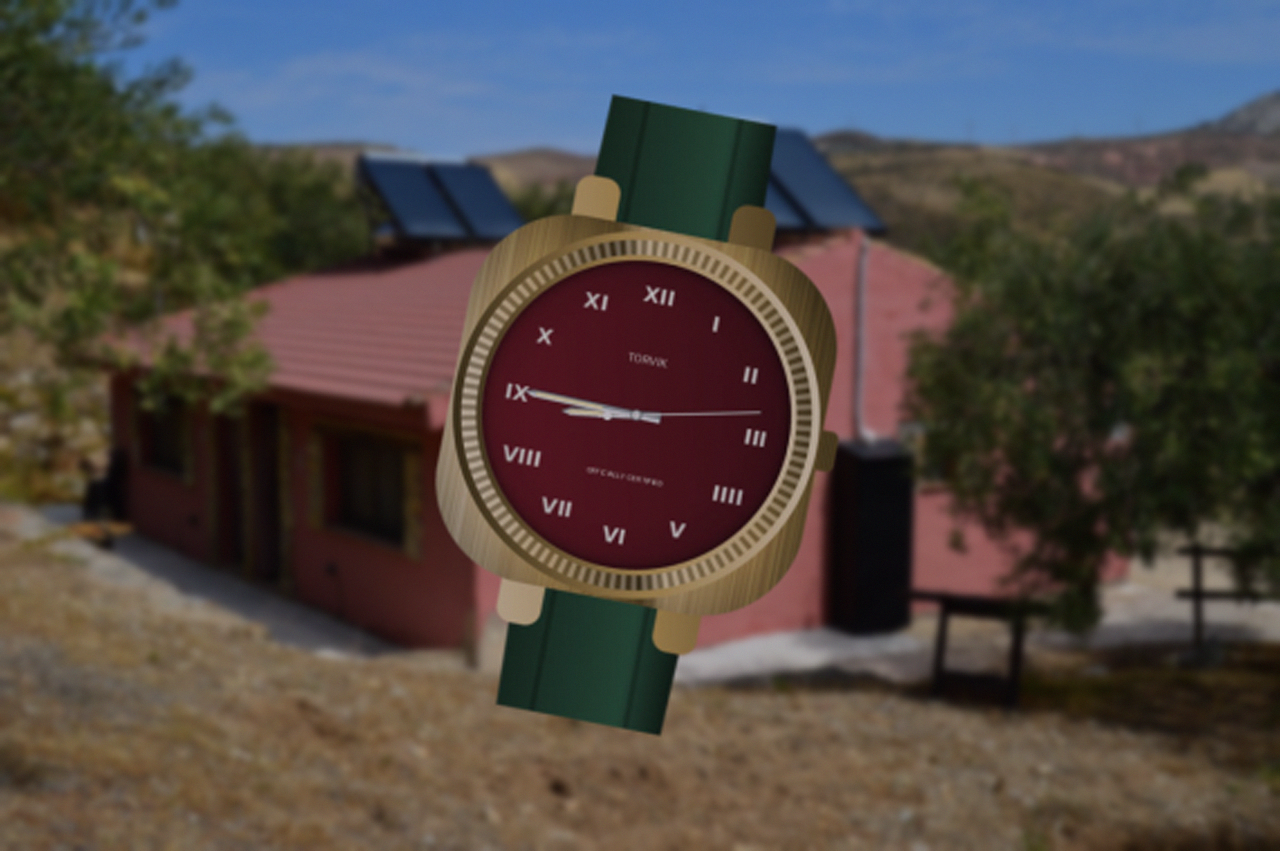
8:45:13
